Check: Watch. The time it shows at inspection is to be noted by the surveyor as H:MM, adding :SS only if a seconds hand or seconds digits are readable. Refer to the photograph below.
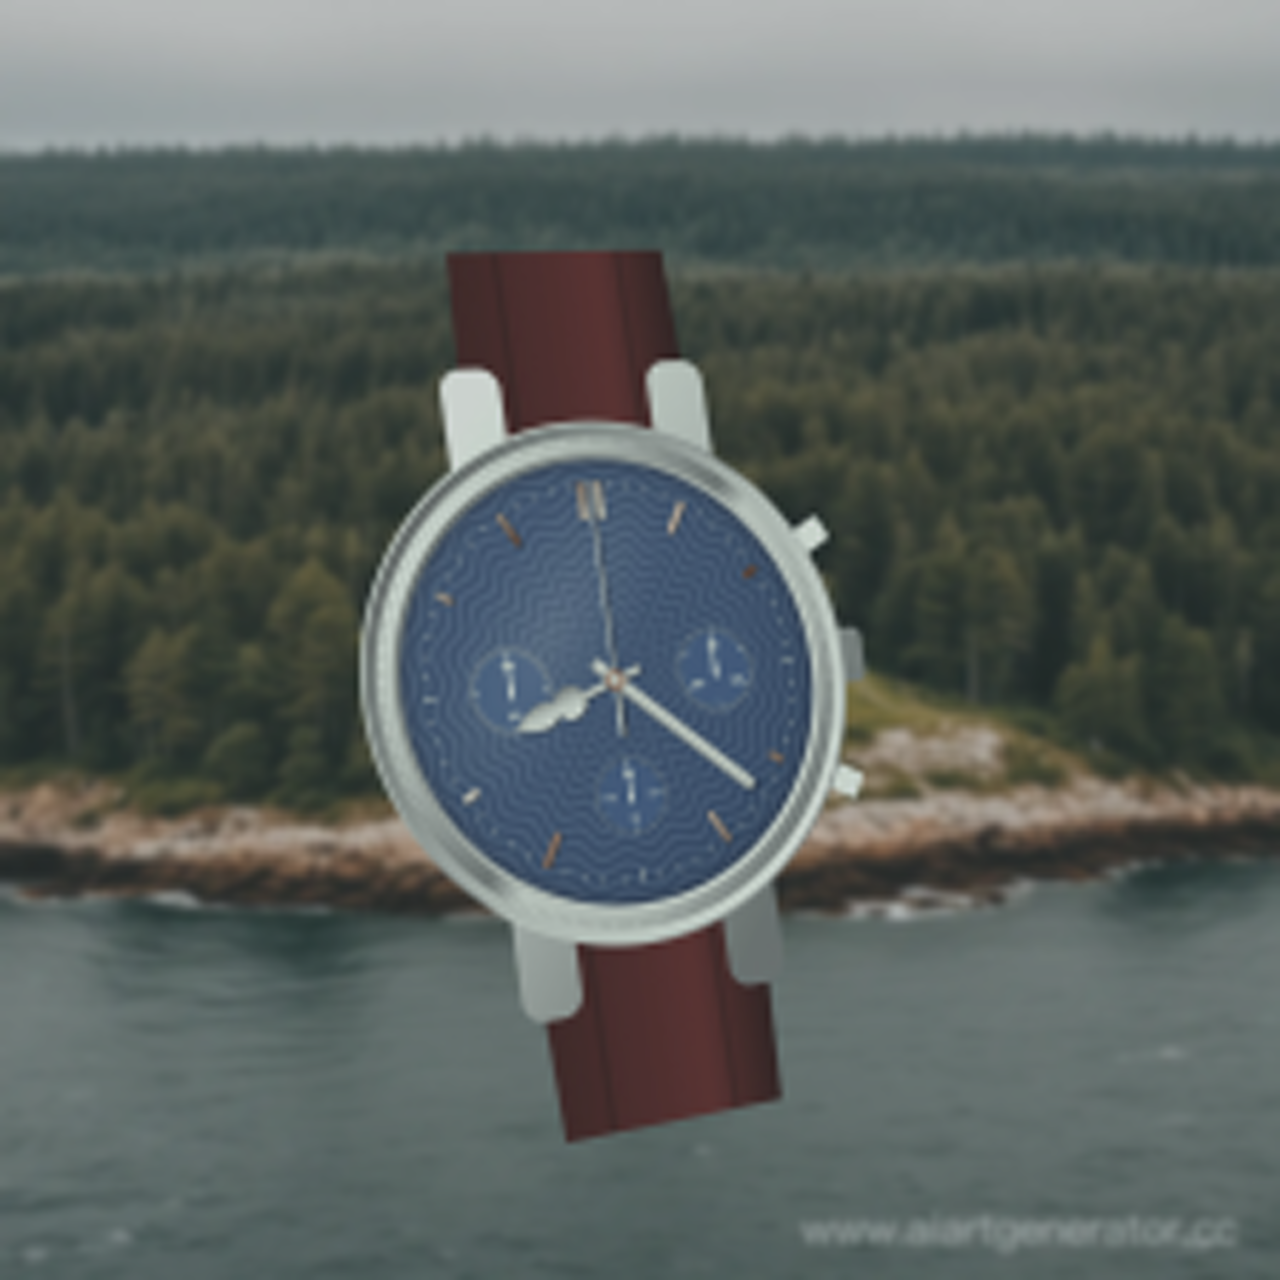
8:22
